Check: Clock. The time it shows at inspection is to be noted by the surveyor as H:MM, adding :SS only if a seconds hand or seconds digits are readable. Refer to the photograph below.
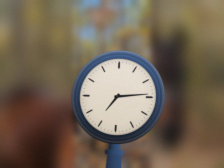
7:14
